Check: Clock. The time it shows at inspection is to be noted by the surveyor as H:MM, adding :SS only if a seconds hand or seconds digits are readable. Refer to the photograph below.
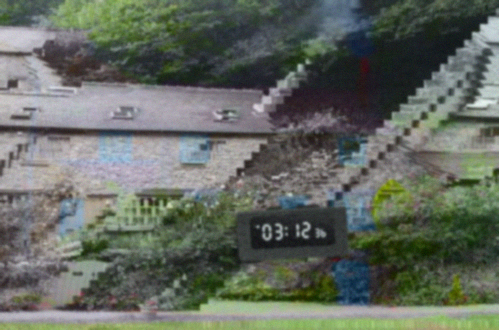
3:12
